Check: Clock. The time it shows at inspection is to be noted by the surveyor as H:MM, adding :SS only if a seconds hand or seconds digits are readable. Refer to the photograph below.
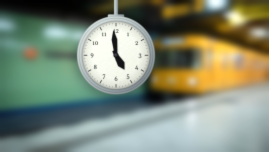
4:59
